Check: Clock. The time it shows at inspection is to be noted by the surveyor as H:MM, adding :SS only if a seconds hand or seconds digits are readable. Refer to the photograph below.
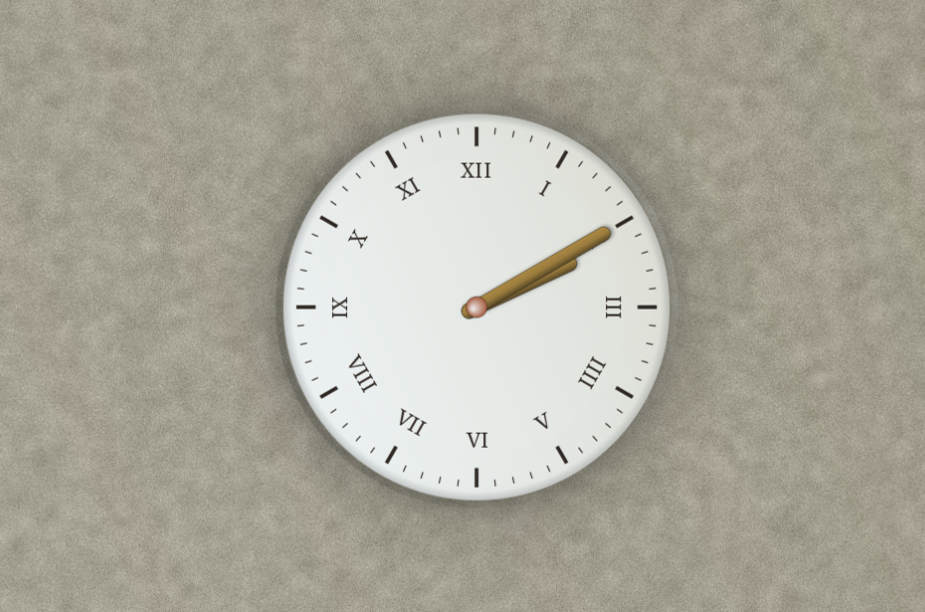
2:10
